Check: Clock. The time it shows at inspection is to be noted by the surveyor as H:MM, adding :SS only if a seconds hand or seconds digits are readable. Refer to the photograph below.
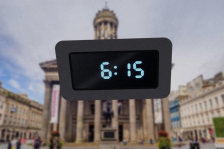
6:15
